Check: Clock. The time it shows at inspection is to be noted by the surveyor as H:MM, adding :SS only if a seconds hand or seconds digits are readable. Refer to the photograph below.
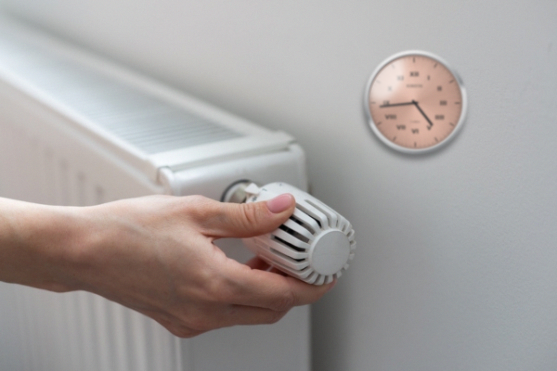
4:44
